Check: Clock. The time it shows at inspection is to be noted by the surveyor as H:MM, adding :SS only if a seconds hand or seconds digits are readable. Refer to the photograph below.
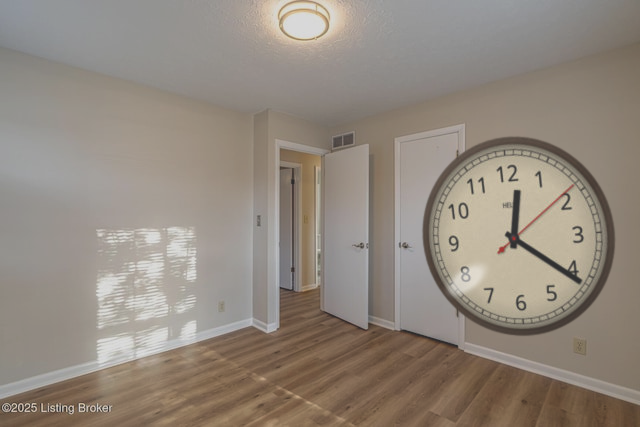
12:21:09
